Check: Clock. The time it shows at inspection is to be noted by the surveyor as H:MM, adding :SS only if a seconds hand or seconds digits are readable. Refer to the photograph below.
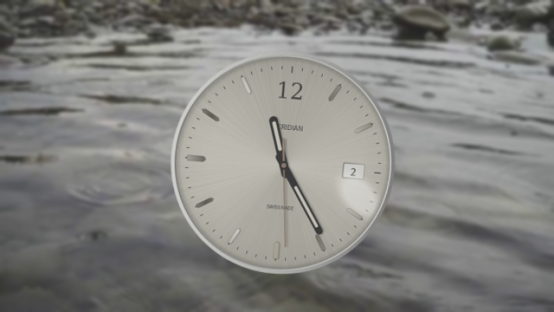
11:24:29
